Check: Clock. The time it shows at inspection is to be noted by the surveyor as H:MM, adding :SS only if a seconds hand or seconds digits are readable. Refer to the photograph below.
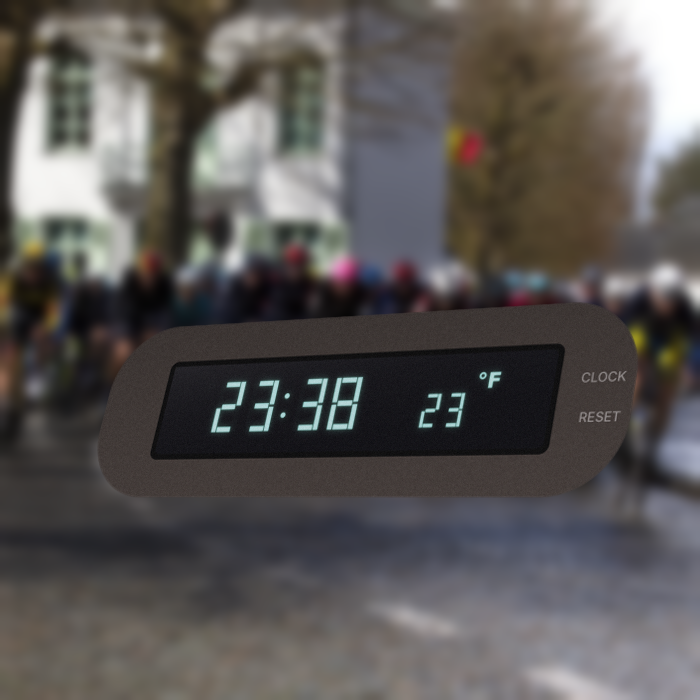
23:38
